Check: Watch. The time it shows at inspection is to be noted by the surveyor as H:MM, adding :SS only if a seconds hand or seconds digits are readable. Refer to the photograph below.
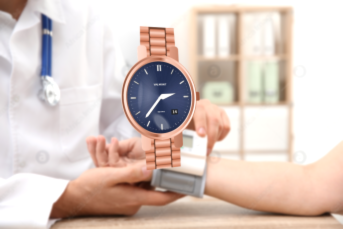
2:37
